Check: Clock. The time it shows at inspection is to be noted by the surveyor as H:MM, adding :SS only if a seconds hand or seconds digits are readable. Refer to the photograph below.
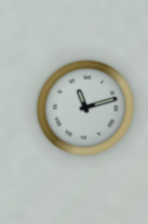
11:12
